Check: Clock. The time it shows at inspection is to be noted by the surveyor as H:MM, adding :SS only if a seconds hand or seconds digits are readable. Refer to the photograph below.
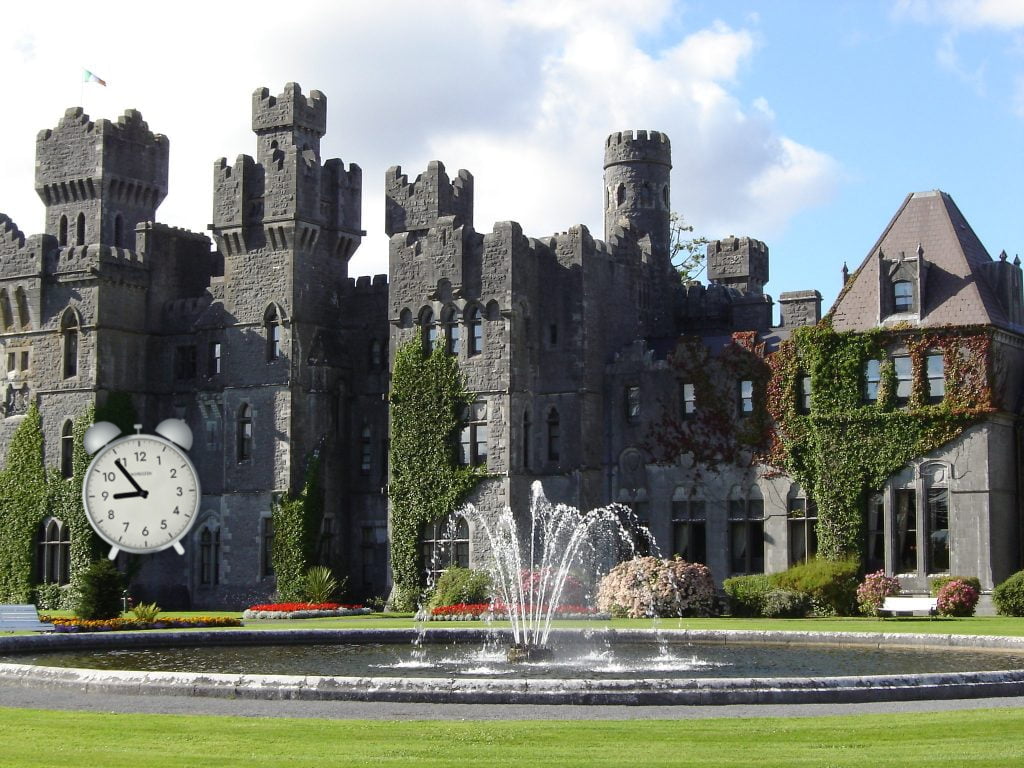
8:54
